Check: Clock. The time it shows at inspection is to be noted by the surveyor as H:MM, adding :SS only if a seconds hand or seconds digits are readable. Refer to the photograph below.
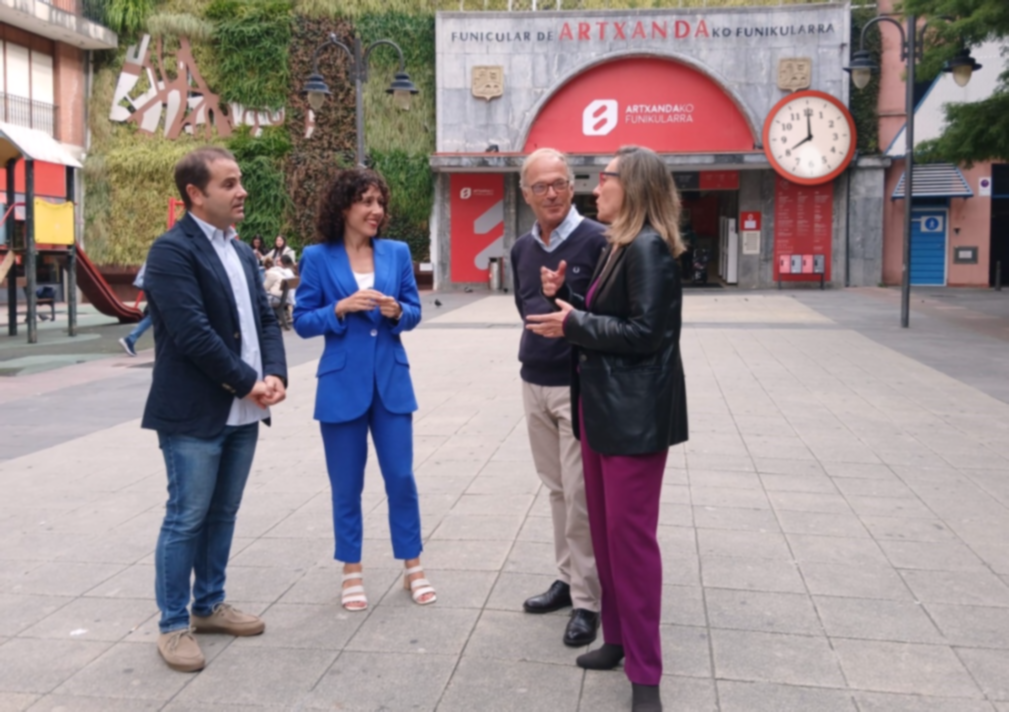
8:00
